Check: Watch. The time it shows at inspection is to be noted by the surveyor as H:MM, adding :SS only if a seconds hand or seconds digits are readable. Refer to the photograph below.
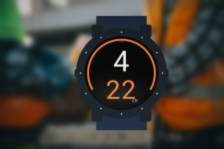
4:22
